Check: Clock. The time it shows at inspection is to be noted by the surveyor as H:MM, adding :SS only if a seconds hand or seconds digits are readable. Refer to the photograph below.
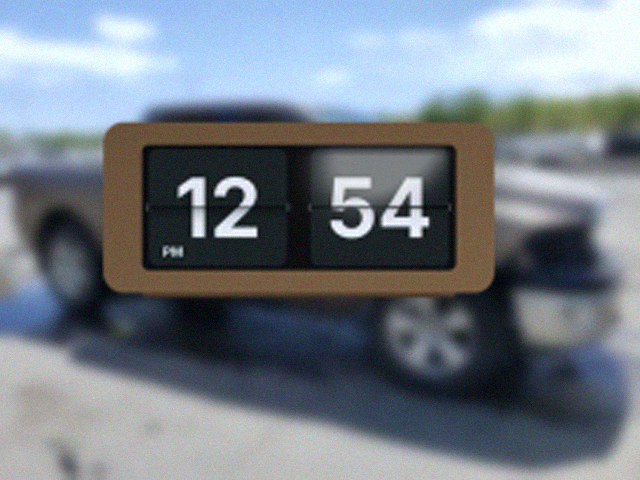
12:54
